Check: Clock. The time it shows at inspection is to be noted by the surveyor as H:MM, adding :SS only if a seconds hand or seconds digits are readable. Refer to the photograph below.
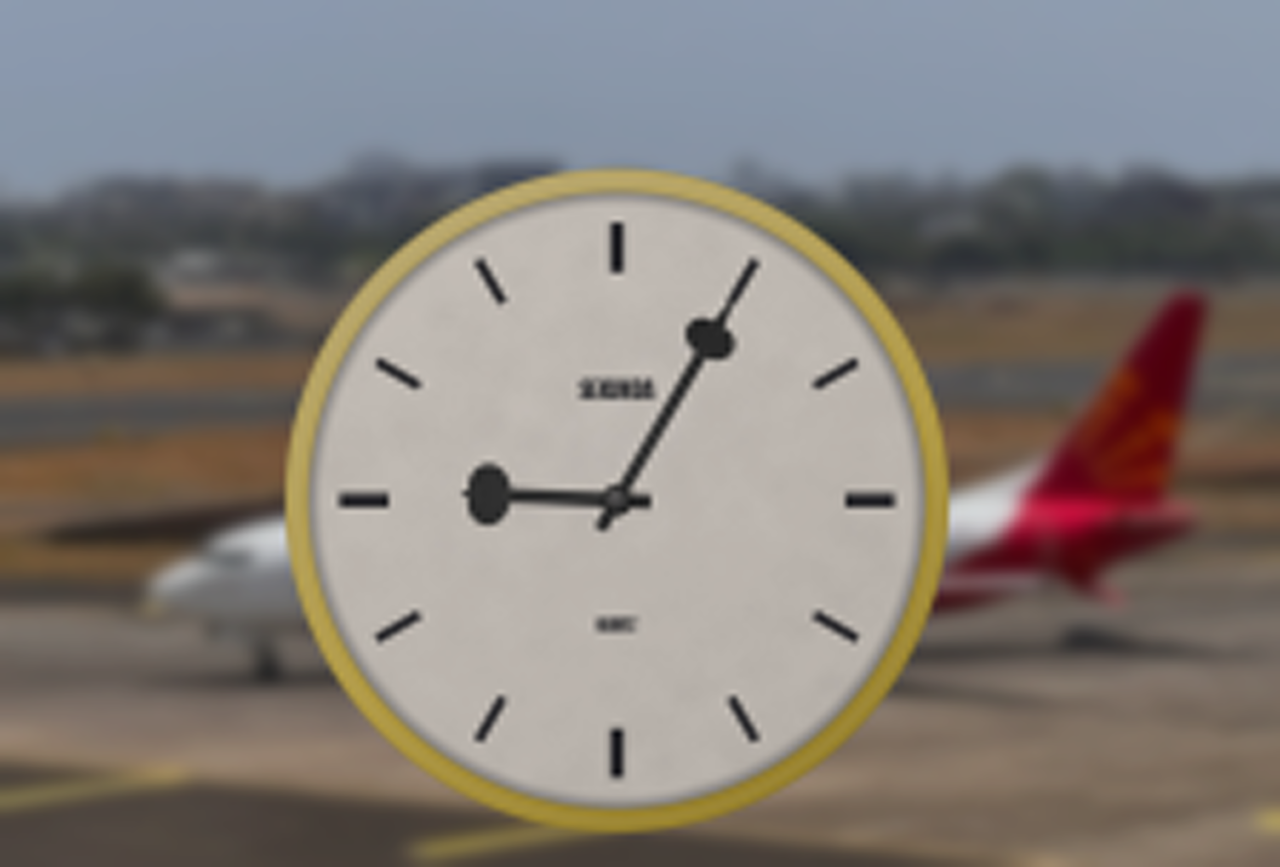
9:05
